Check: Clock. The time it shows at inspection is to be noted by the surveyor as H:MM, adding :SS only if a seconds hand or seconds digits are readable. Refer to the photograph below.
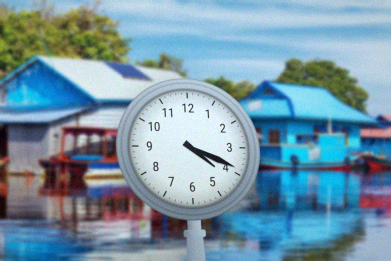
4:19
